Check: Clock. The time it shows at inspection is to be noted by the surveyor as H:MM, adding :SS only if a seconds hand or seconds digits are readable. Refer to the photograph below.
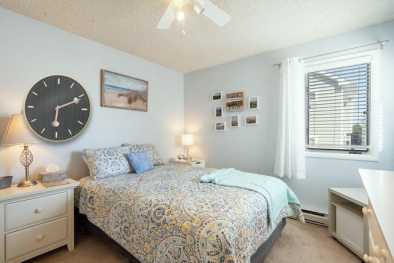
6:11
